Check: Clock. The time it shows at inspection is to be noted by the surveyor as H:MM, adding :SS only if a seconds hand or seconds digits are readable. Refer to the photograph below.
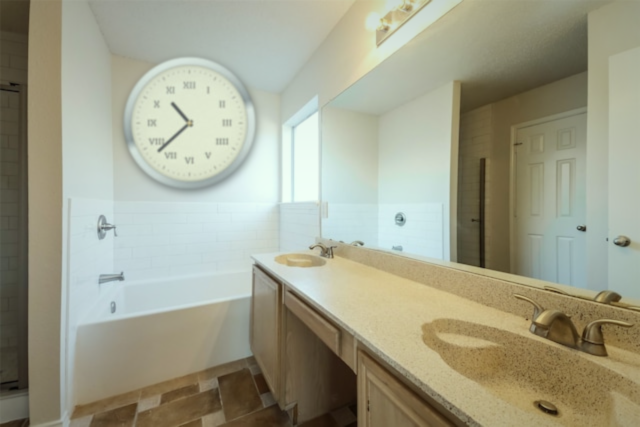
10:38
